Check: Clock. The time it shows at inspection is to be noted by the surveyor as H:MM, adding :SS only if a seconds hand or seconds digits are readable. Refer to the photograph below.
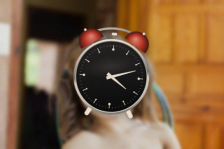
4:12
